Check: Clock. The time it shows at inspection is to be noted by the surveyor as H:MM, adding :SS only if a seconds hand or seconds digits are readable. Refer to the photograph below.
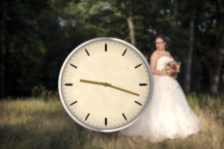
9:18
